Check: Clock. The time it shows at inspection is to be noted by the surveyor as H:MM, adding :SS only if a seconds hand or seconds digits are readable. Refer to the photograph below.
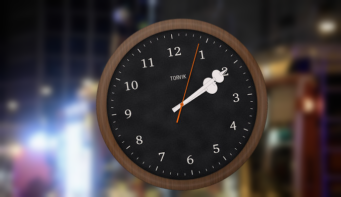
2:10:04
